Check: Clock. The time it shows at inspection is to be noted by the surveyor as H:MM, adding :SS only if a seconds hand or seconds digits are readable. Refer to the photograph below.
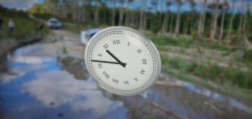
10:47
